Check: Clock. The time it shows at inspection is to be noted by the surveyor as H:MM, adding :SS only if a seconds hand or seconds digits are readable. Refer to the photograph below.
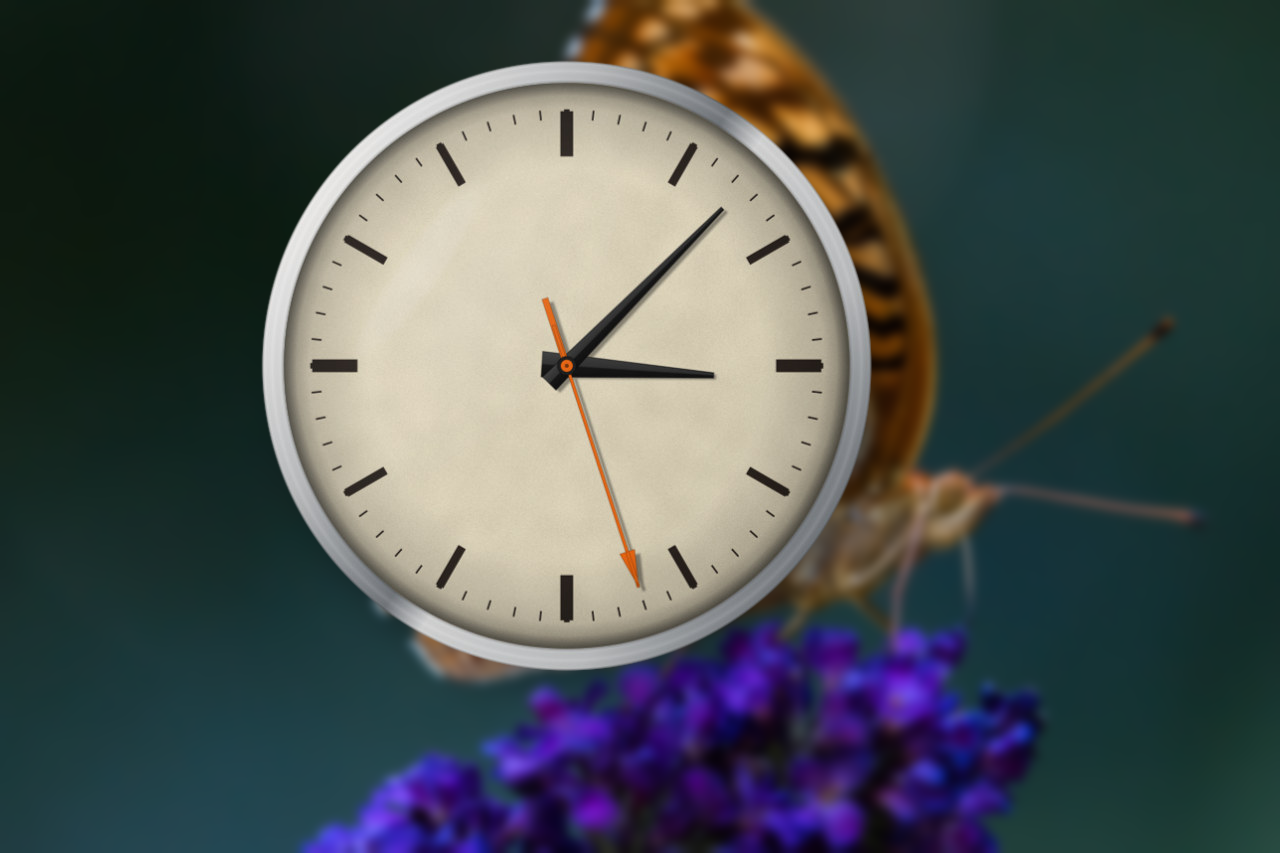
3:07:27
